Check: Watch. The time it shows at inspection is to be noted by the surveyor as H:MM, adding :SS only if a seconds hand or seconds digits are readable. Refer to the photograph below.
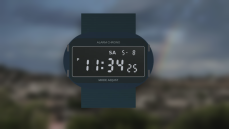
11:34:25
